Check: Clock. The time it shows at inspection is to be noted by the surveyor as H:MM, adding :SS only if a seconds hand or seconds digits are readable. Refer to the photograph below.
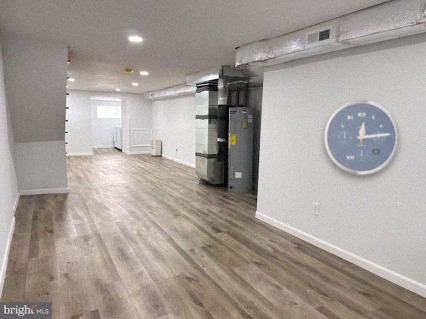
12:14
